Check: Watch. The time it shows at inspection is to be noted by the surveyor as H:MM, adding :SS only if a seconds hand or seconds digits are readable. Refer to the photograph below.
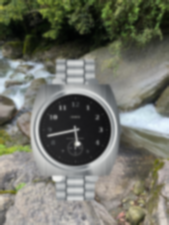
5:43
